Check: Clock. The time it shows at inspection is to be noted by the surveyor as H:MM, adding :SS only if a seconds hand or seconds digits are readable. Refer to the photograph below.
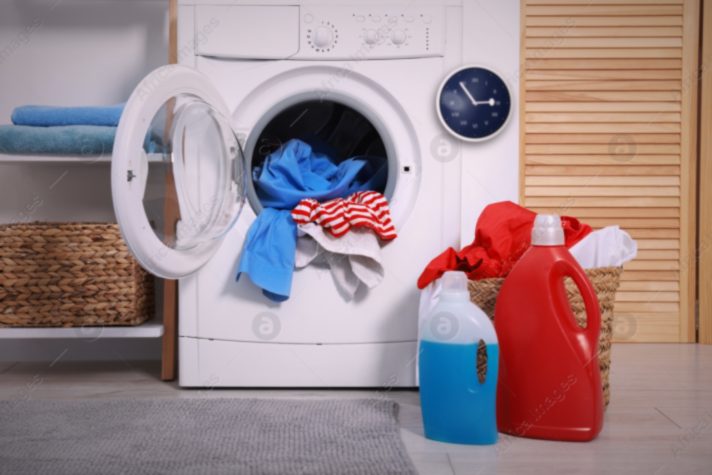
2:54
